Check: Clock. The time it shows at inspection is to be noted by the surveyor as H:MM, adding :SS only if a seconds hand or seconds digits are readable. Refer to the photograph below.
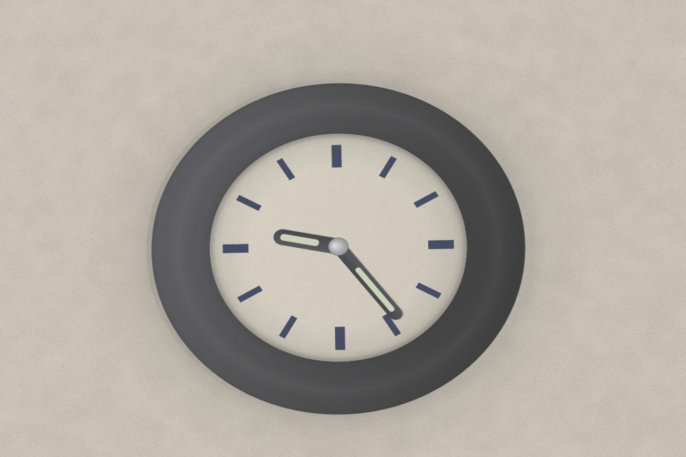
9:24
